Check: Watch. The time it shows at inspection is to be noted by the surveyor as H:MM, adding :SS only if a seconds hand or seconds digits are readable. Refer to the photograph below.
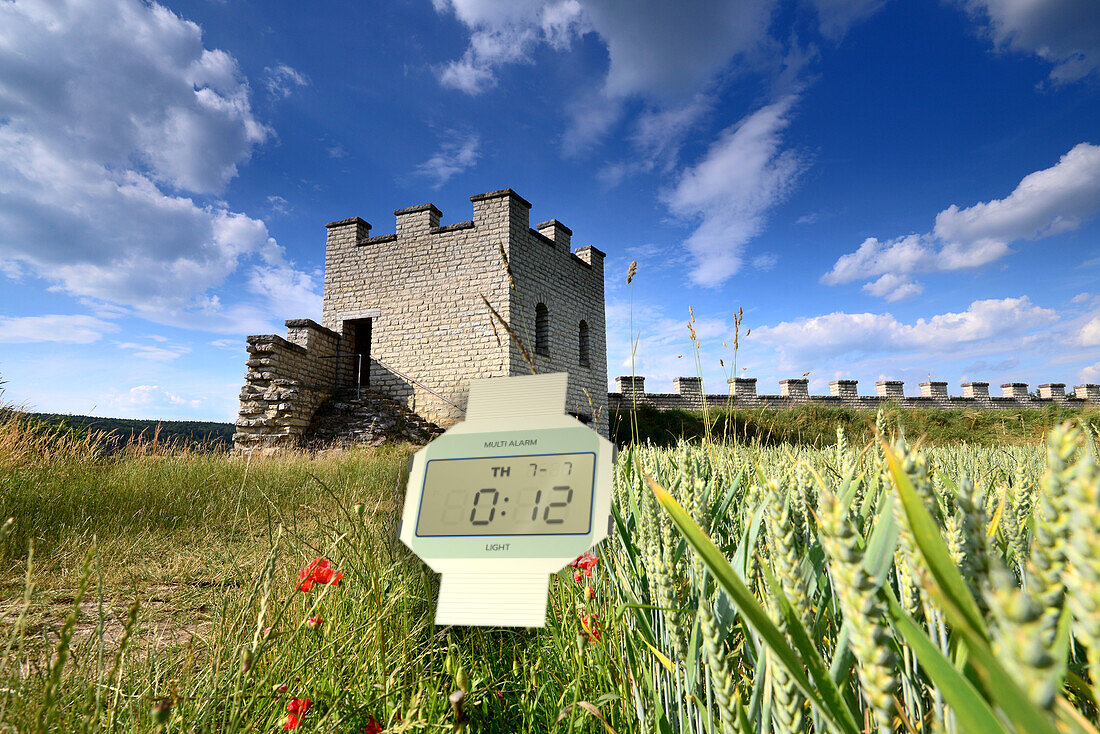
0:12
